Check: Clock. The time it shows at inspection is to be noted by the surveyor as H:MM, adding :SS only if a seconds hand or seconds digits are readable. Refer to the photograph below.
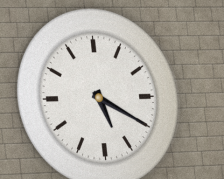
5:20
